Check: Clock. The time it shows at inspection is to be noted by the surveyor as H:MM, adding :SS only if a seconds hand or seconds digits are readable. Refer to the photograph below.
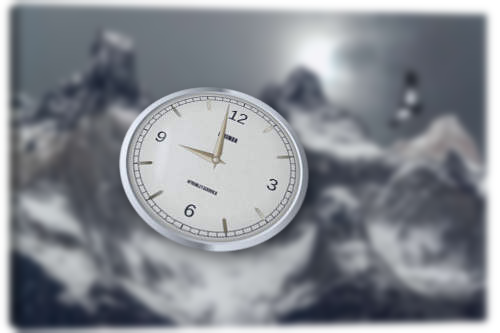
8:58
